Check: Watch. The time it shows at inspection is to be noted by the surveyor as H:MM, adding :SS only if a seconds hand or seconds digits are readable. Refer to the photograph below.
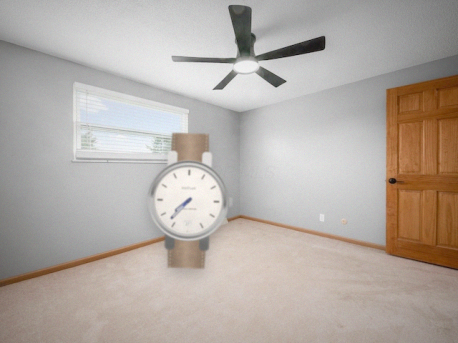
7:37
